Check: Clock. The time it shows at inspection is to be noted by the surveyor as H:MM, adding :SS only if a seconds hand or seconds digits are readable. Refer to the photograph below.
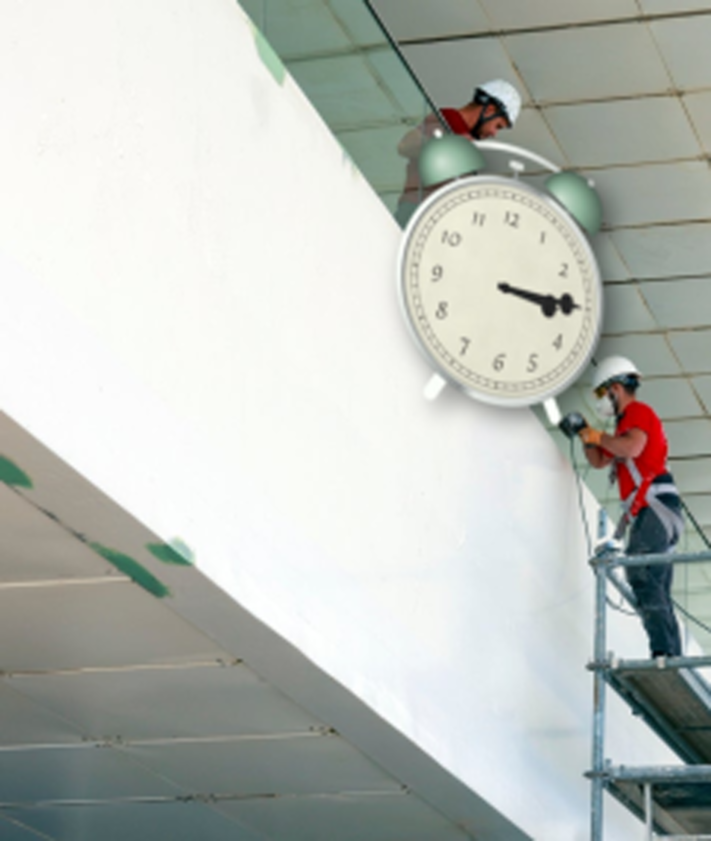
3:15
